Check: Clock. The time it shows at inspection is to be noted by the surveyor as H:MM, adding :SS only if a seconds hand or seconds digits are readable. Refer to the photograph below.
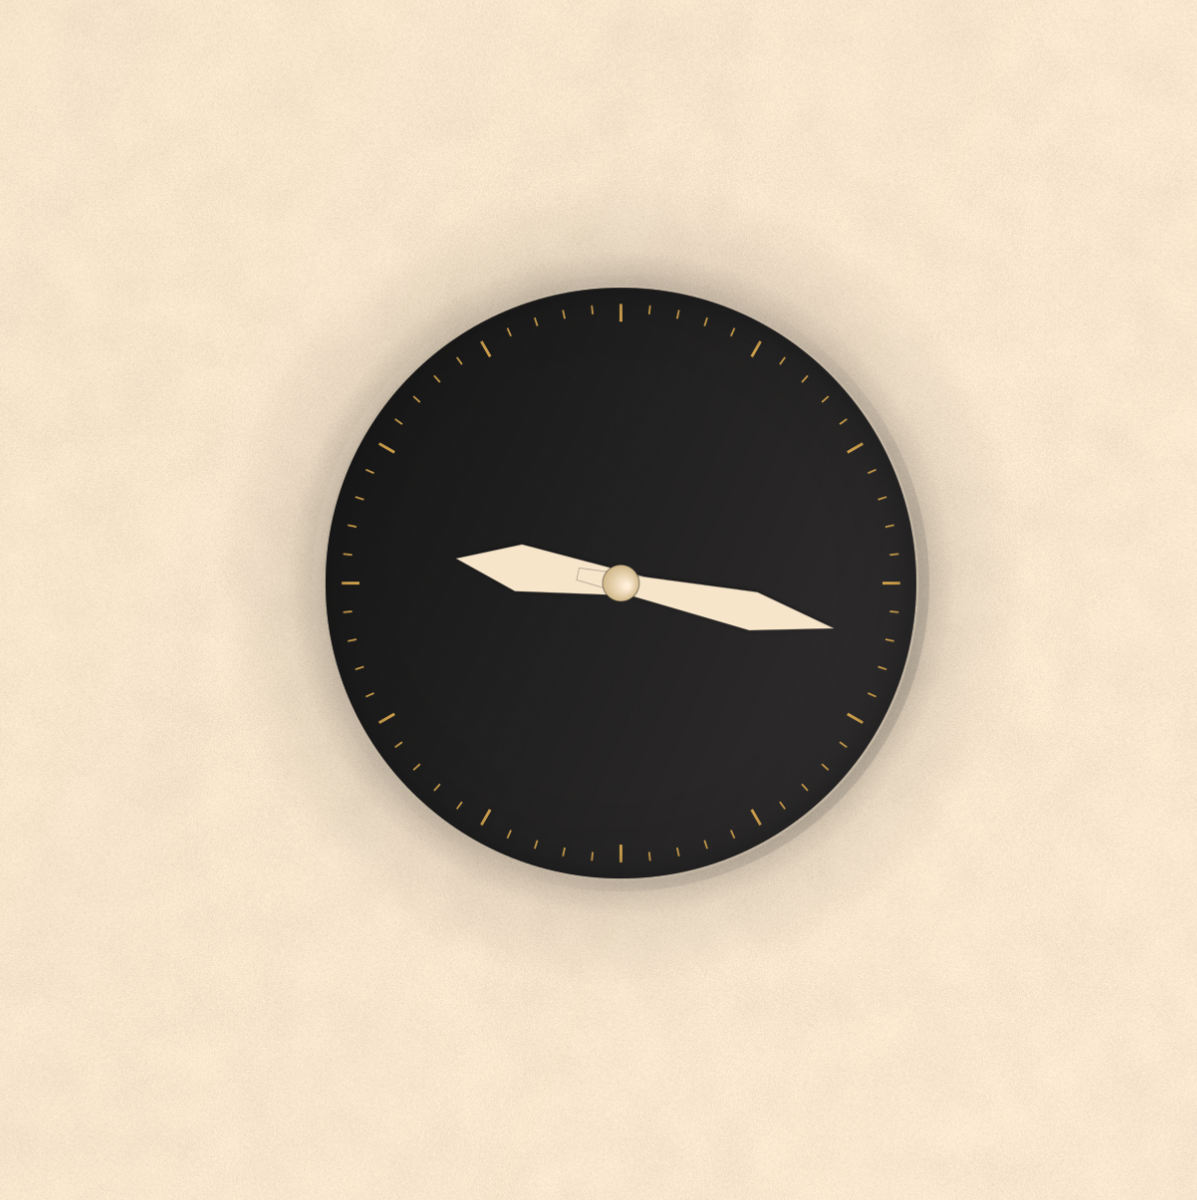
9:17
